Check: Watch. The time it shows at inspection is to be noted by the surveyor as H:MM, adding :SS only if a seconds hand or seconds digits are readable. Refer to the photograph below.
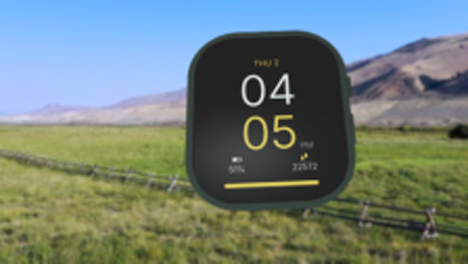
4:05
